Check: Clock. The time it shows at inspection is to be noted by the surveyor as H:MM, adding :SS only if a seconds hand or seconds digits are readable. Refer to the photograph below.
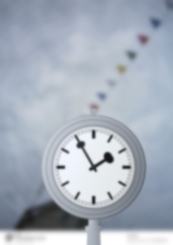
1:55
